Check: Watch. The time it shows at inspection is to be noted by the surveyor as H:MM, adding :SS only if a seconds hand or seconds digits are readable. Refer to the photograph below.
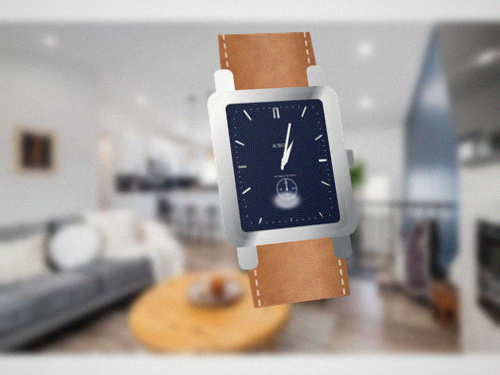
1:03
